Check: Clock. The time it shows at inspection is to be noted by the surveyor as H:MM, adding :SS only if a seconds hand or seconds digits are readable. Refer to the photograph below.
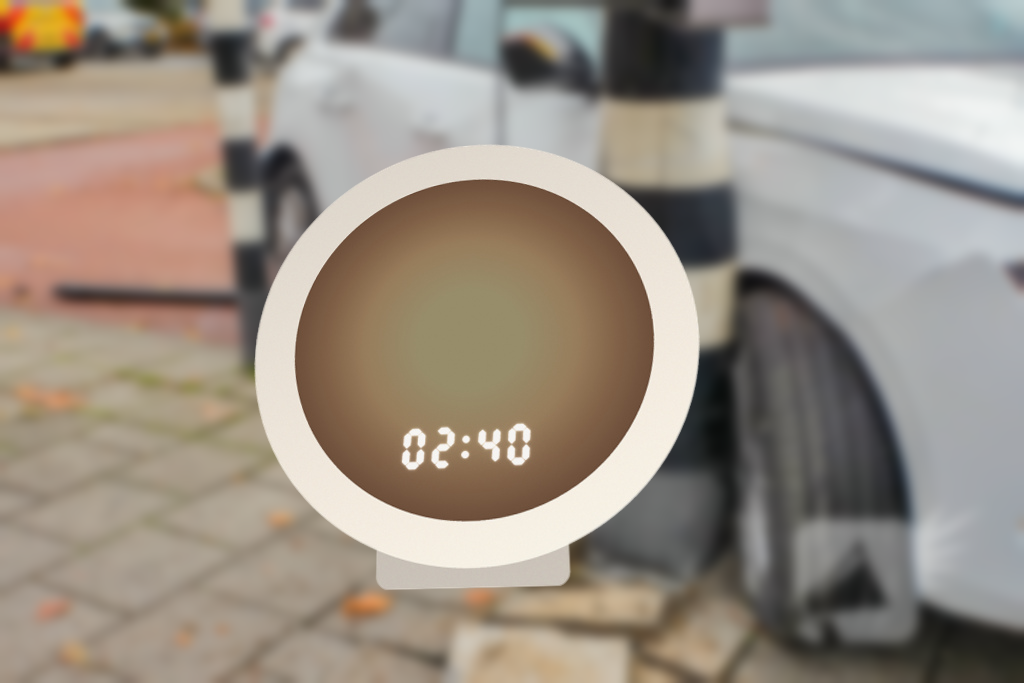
2:40
